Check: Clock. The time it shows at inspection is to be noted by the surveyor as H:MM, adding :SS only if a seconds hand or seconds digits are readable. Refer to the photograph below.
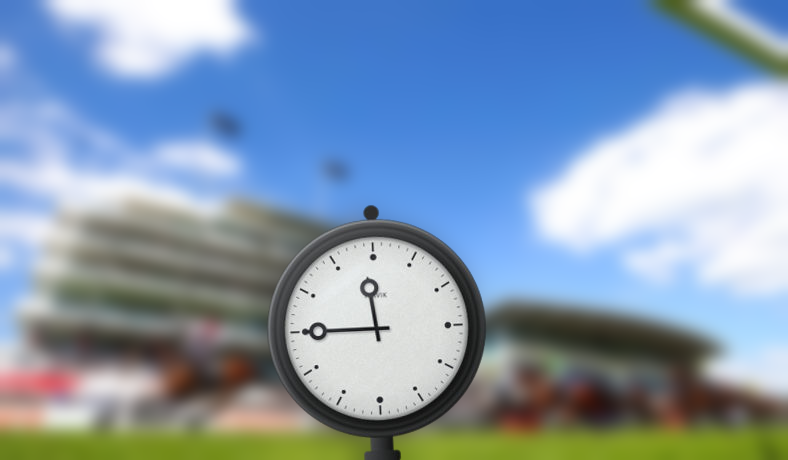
11:45
